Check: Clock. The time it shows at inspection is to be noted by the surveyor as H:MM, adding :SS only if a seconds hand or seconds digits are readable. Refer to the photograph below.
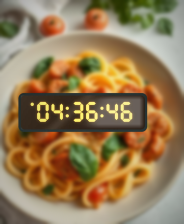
4:36:46
